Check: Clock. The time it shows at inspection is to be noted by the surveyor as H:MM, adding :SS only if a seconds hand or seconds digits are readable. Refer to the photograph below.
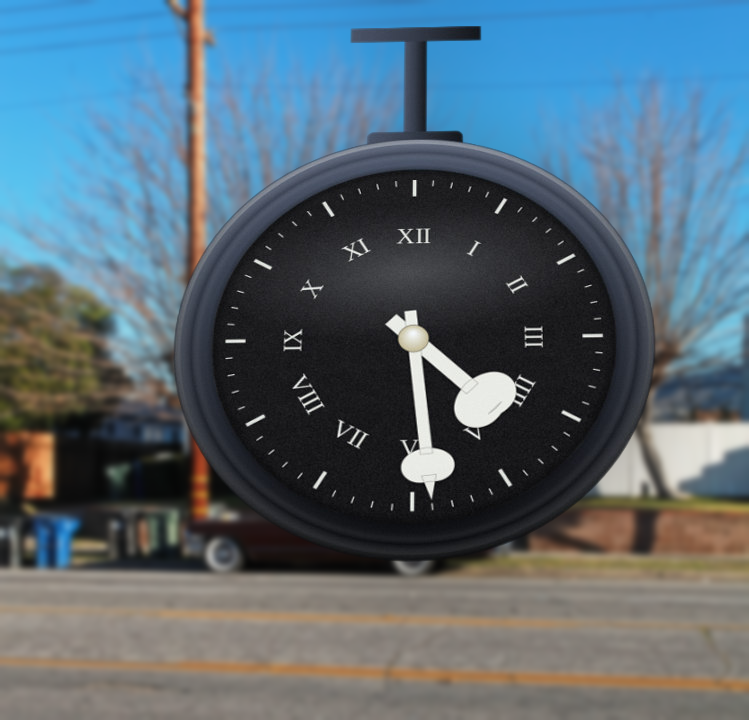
4:29
